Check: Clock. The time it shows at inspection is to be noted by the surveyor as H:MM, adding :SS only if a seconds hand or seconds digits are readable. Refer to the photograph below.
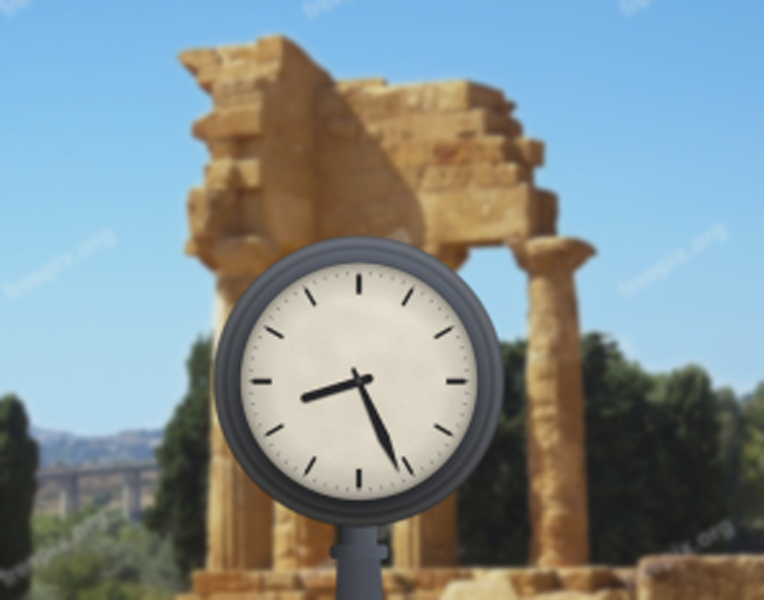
8:26
